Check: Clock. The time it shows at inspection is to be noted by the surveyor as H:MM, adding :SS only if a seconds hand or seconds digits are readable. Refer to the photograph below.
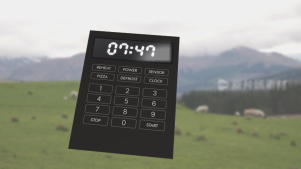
7:47
